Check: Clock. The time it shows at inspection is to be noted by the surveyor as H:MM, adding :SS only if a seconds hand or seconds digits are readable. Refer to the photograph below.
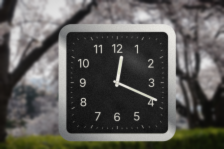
12:19
